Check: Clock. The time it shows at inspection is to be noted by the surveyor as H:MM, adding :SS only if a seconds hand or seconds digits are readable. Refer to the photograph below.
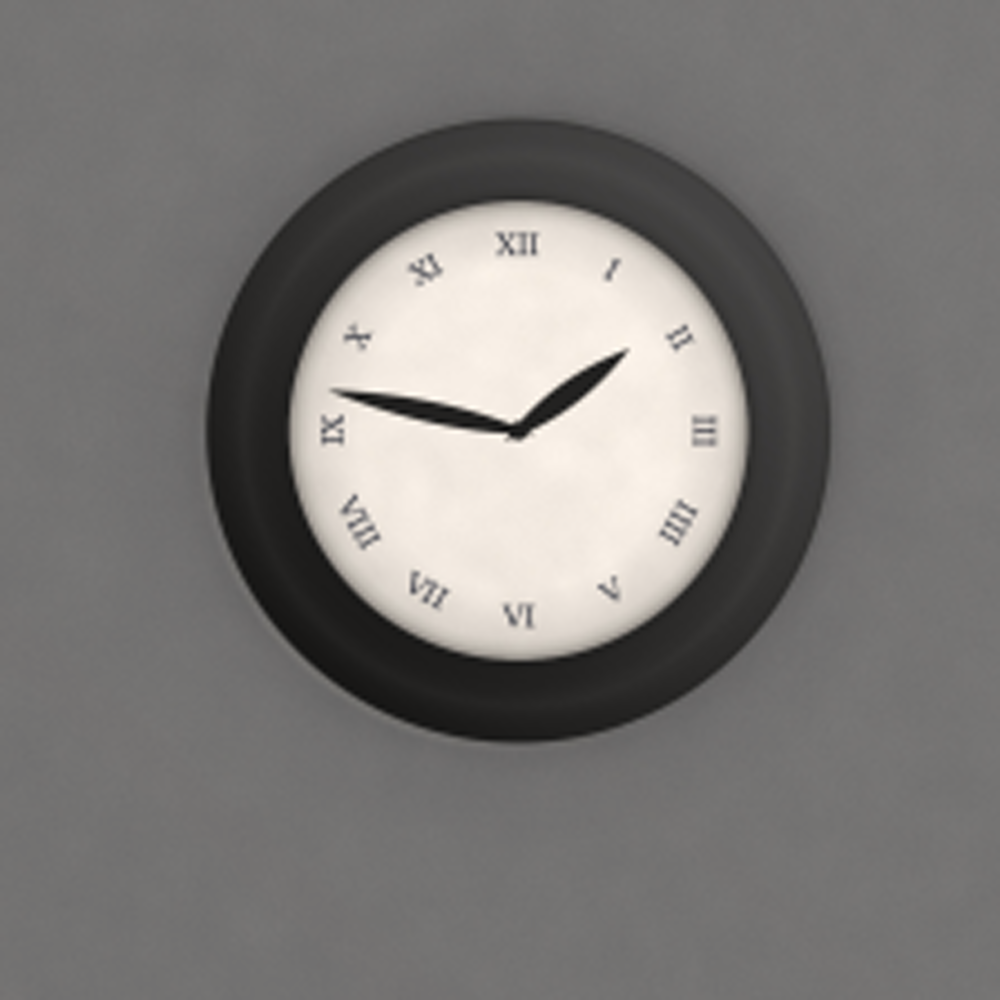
1:47
